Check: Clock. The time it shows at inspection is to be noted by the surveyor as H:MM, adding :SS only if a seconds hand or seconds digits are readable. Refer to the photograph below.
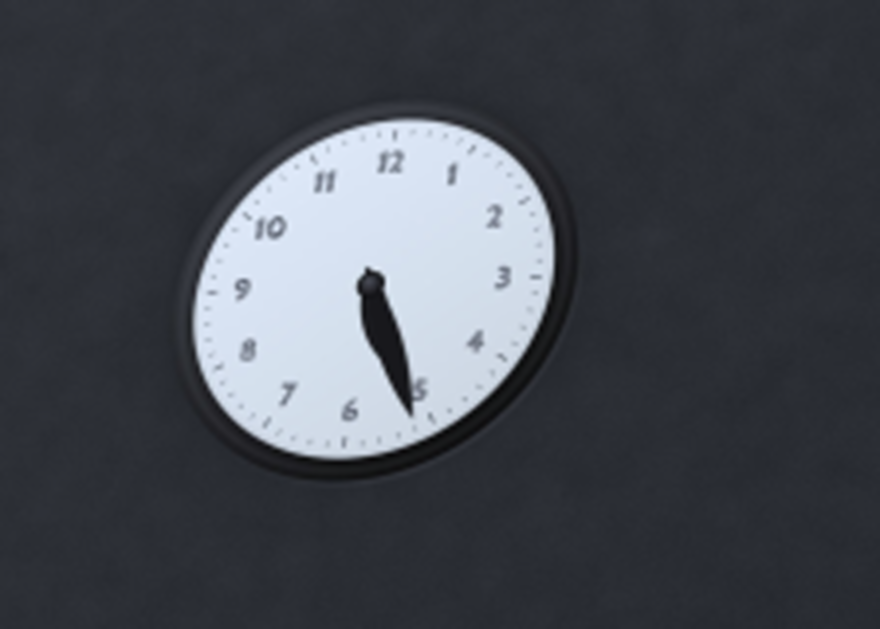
5:26
